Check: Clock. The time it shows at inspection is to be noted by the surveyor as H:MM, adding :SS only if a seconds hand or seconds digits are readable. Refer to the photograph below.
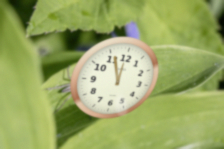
11:56
